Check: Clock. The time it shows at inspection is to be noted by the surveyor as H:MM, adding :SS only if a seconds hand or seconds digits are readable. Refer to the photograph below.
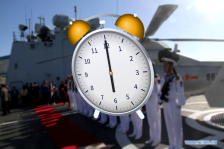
6:00
